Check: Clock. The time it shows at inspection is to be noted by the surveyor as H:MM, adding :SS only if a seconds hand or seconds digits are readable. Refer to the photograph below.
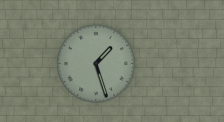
1:27
